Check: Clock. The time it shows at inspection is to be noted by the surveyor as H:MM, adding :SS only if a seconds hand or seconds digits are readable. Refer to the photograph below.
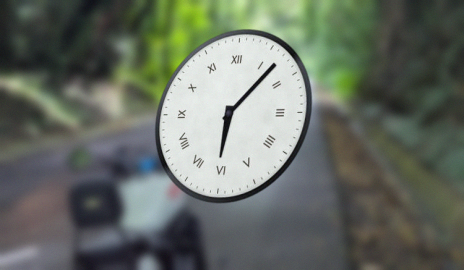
6:07
